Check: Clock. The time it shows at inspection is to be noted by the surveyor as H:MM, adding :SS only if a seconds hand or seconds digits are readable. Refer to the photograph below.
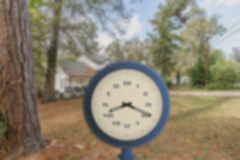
8:19
